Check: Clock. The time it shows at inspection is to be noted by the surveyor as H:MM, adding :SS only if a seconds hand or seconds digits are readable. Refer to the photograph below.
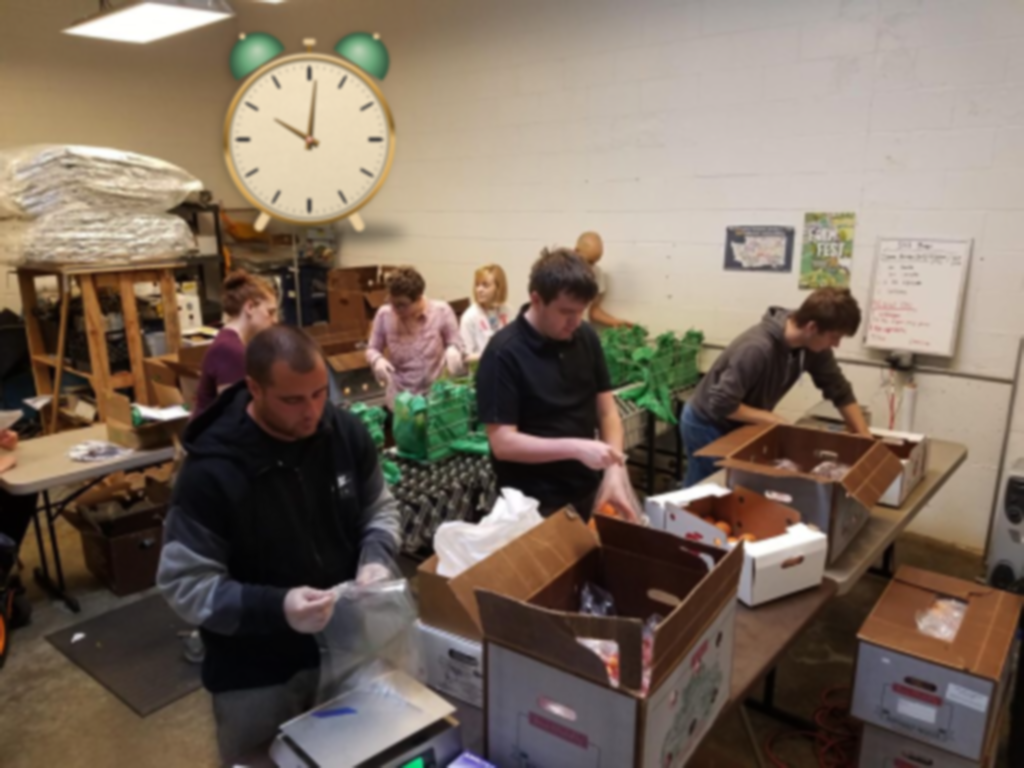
10:01
